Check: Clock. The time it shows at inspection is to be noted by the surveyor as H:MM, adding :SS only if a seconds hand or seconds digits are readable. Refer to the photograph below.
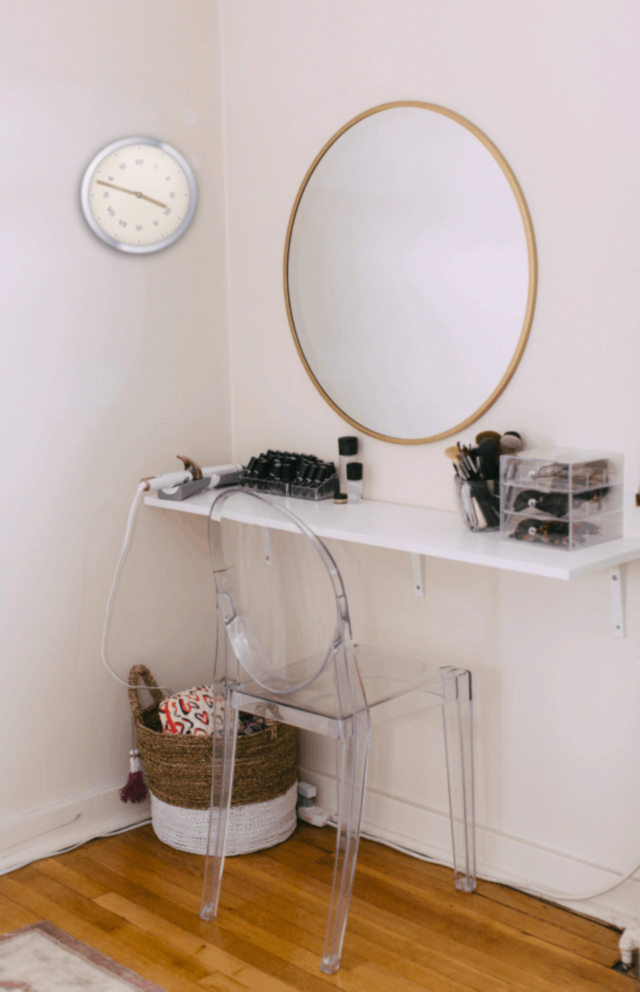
3:48
